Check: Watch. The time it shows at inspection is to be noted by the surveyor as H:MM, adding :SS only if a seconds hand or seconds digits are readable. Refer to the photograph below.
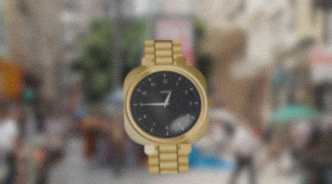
12:45
